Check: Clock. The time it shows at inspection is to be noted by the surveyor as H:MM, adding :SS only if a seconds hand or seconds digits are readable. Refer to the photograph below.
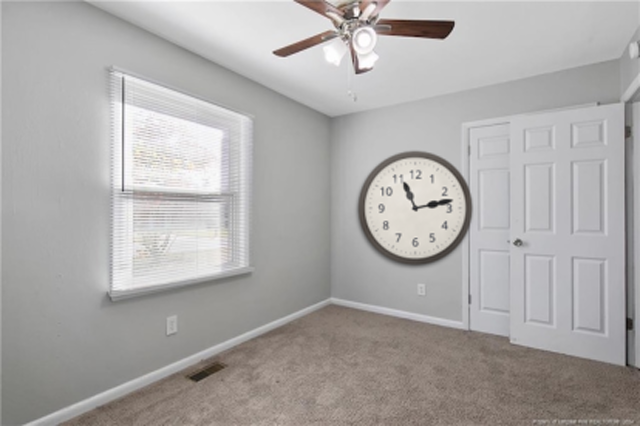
11:13
